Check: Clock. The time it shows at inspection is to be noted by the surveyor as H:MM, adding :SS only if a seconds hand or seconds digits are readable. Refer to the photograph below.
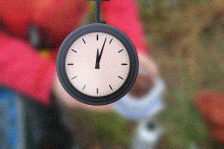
12:03
